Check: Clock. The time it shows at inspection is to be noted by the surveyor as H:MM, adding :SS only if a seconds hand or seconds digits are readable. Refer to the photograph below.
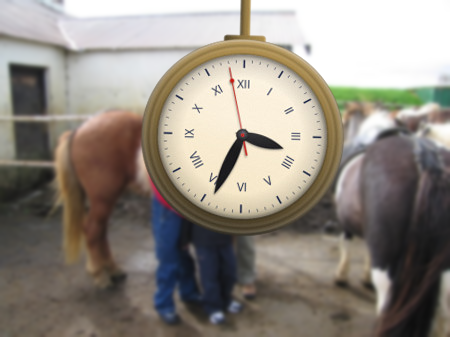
3:33:58
